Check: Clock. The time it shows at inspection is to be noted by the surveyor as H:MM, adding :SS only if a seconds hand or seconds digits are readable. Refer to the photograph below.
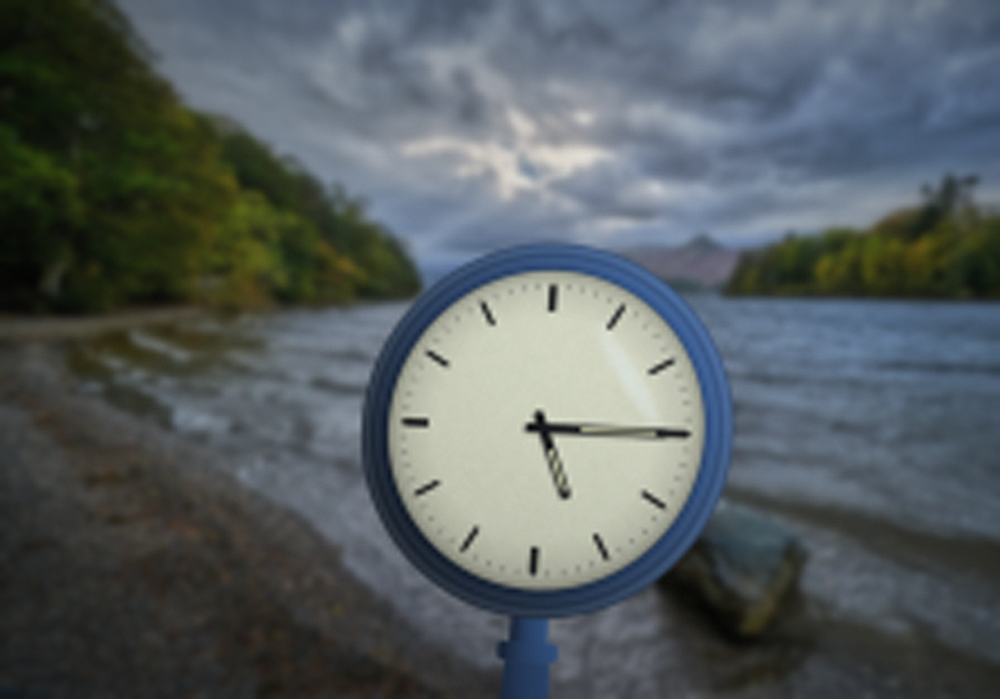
5:15
